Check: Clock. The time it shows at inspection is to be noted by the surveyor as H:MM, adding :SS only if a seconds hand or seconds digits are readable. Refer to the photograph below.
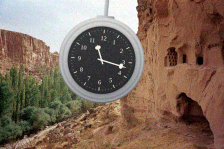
11:17
